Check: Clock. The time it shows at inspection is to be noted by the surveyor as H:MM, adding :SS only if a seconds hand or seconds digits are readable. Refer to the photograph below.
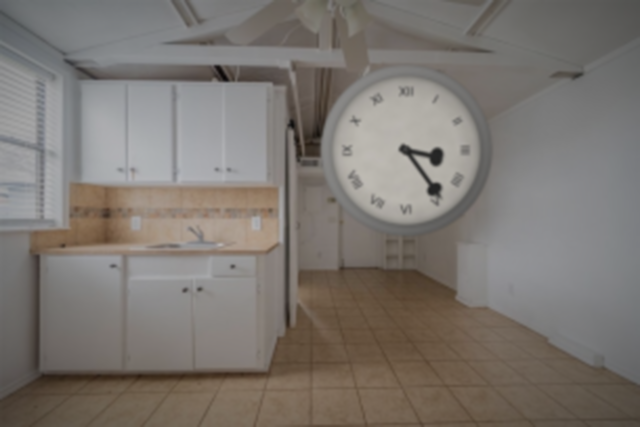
3:24
